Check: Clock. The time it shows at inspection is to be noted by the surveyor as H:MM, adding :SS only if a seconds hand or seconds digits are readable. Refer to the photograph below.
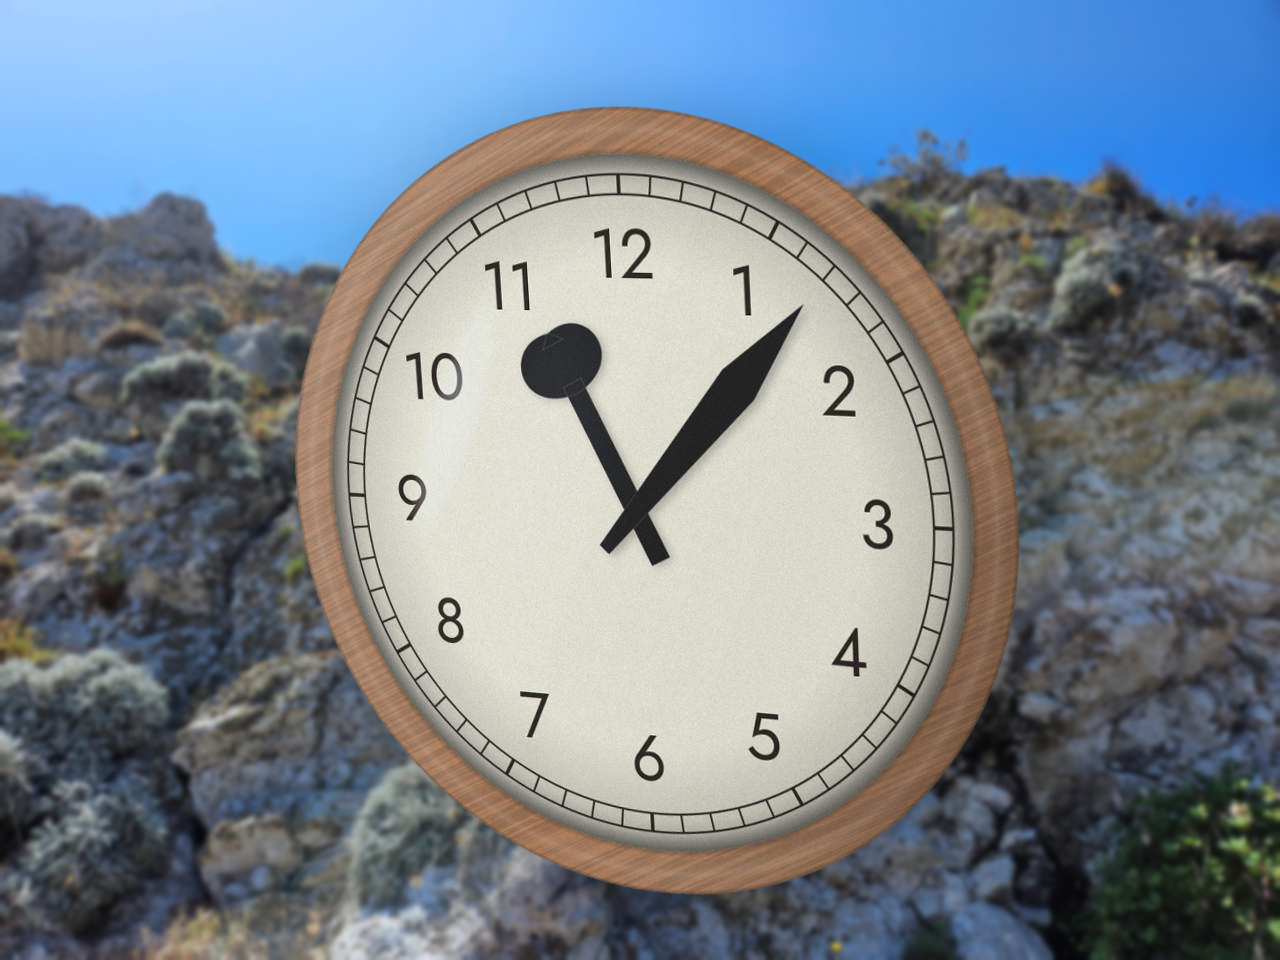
11:07
